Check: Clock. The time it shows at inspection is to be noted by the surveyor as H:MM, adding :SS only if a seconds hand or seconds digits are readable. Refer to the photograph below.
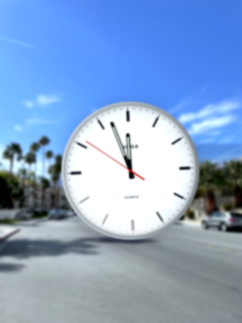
11:56:51
